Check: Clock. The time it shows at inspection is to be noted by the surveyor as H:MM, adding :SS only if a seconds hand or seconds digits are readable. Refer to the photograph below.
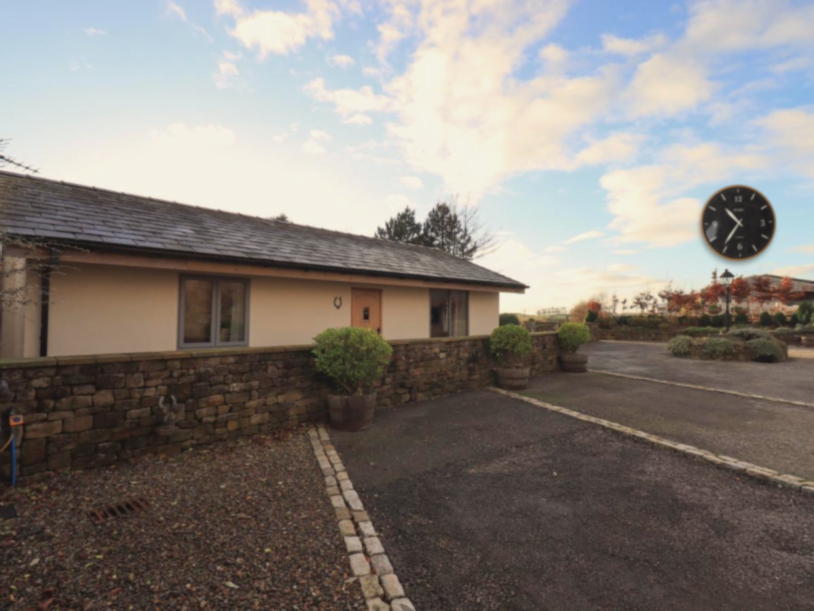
10:36
